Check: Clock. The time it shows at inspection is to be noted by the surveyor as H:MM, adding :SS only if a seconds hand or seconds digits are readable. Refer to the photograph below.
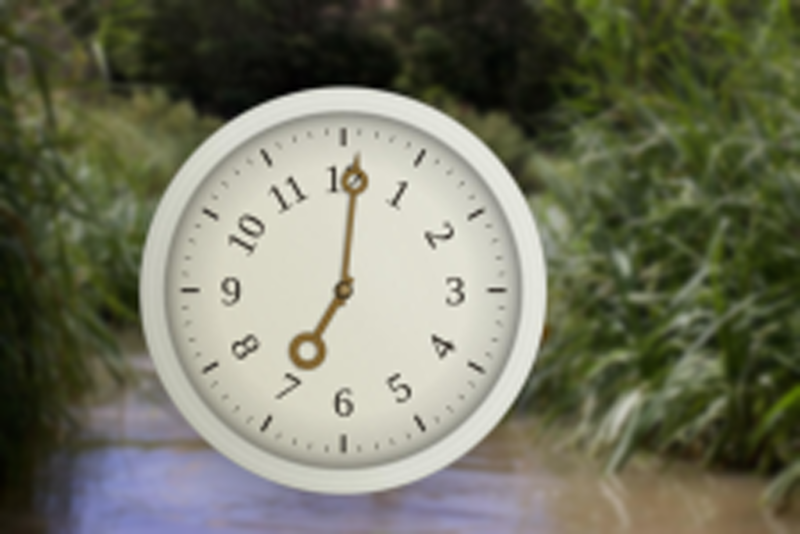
7:01
